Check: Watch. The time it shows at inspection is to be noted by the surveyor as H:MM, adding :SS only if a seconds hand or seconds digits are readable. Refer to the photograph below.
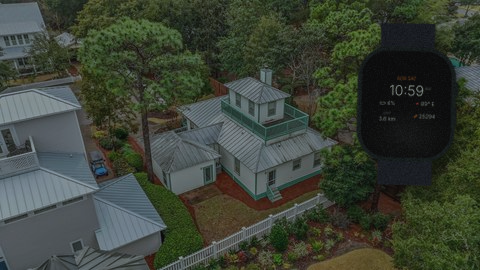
10:59
